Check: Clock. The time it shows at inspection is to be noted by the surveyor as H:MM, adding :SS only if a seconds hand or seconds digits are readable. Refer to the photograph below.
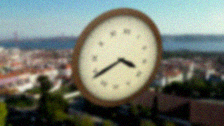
3:39
